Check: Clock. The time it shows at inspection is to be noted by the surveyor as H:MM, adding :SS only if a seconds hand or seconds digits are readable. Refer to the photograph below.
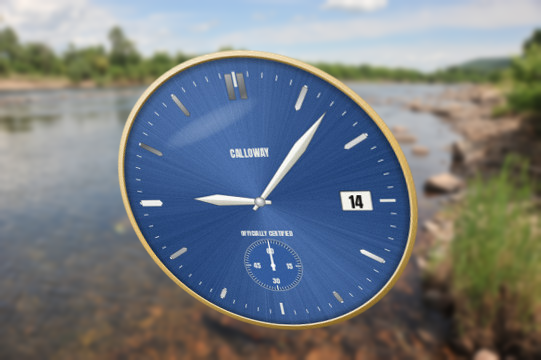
9:07
